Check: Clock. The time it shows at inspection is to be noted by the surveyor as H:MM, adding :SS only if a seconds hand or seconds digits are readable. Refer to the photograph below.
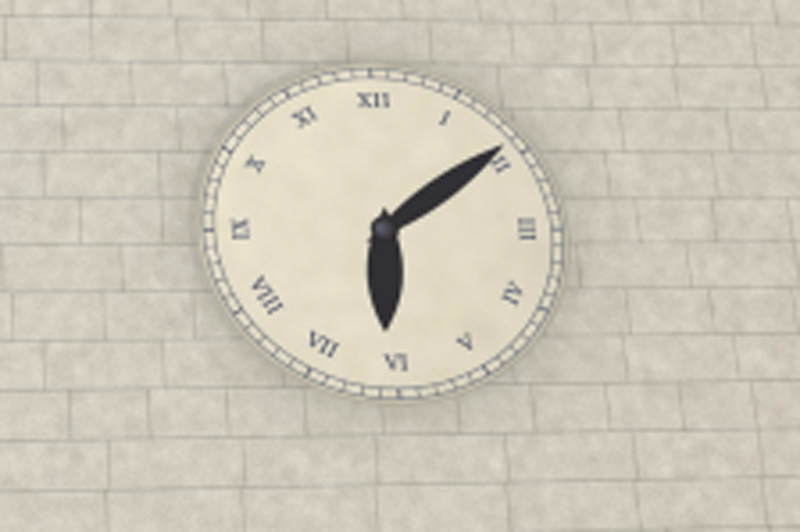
6:09
